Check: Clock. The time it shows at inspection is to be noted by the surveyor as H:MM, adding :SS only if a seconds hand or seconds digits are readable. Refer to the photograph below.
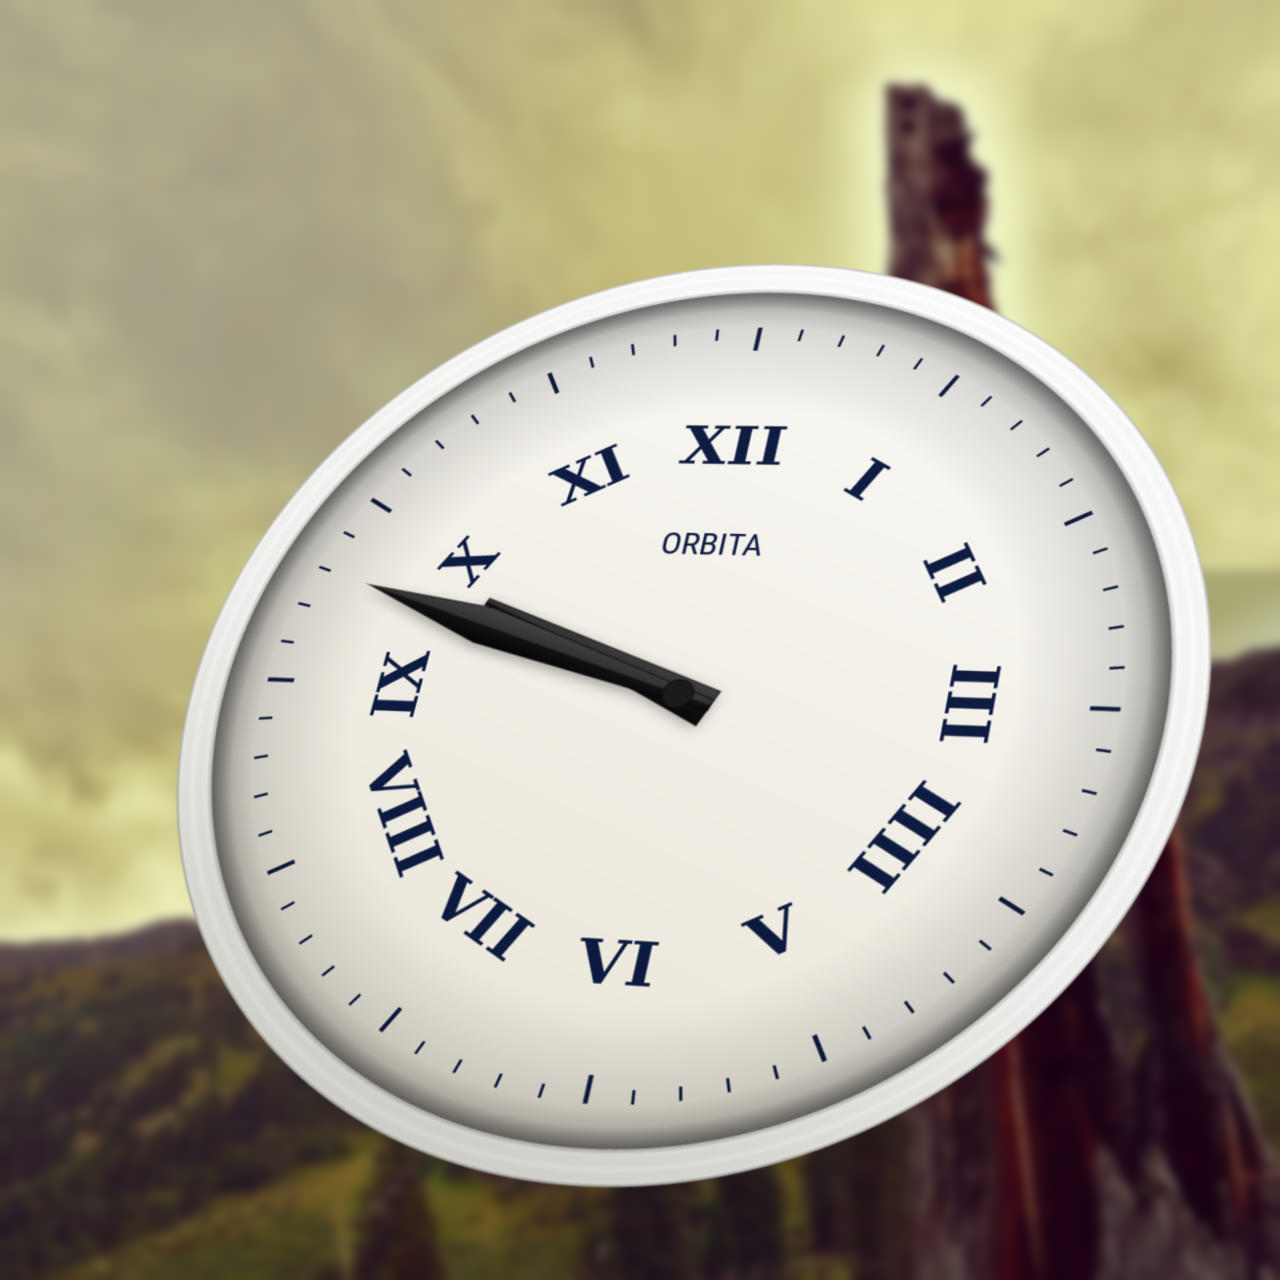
9:48
